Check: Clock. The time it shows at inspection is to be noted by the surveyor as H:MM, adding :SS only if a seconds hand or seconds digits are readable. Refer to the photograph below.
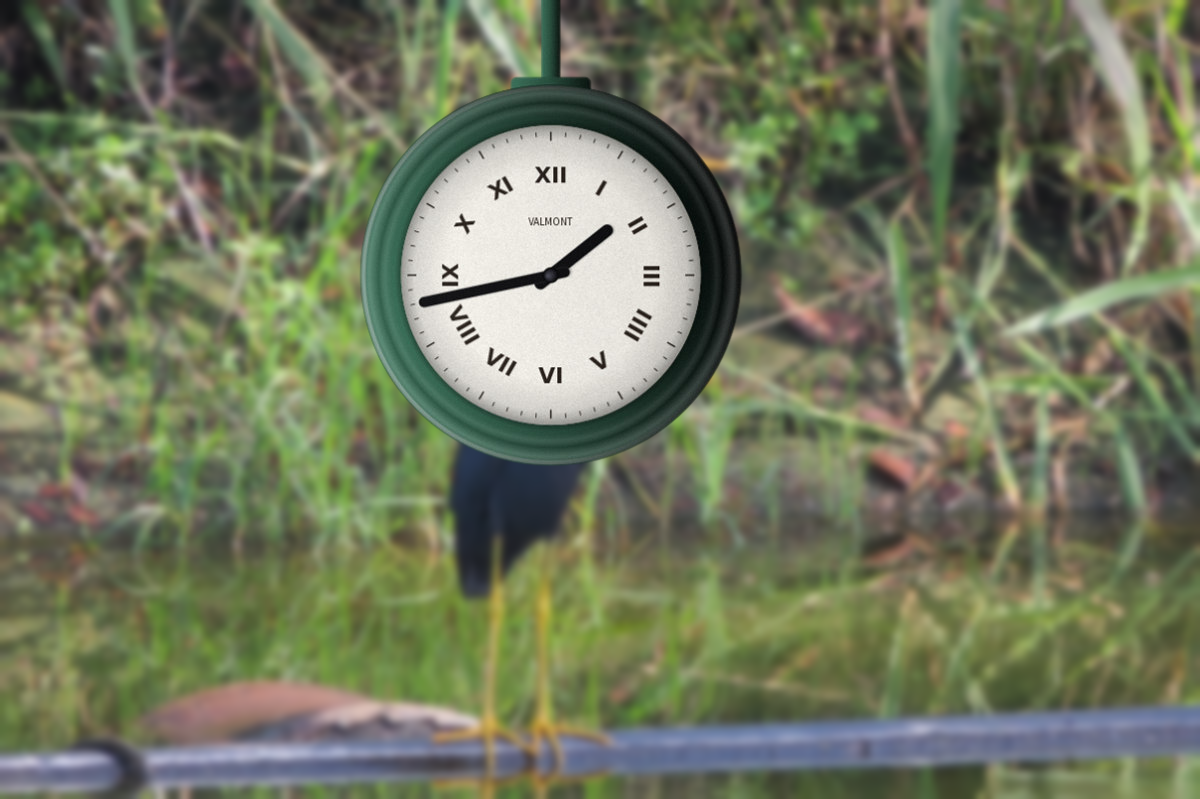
1:43
